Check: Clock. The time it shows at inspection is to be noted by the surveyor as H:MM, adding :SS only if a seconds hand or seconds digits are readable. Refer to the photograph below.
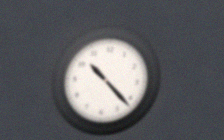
10:22
